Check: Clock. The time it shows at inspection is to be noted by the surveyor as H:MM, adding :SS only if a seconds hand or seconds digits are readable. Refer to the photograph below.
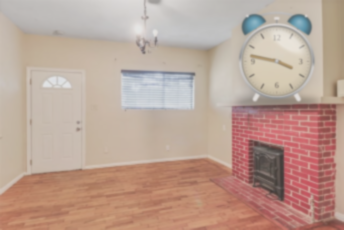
3:47
